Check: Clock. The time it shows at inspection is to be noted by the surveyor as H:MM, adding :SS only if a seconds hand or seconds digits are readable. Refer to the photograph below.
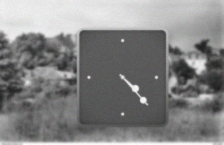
4:23
